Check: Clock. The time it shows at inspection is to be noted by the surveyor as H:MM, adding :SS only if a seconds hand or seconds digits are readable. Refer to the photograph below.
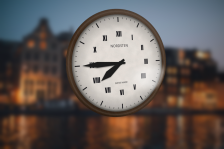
7:45
